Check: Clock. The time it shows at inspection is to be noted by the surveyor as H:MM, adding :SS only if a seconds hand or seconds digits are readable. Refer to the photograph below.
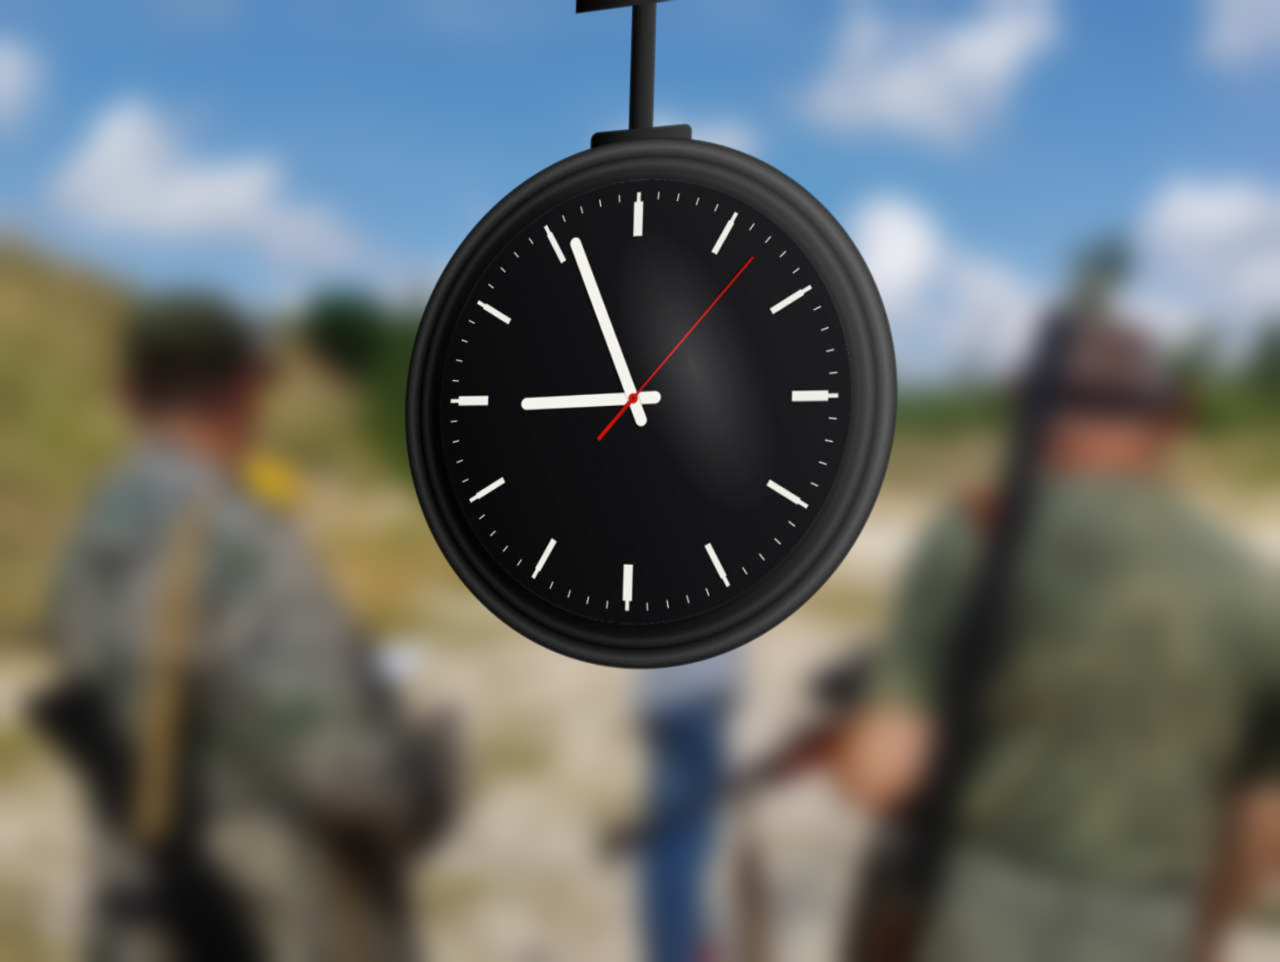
8:56:07
